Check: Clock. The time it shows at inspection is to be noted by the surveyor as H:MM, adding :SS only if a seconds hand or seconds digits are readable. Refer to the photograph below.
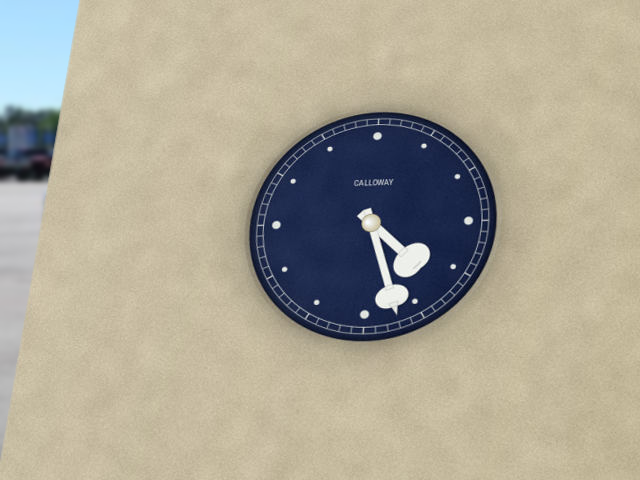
4:27
